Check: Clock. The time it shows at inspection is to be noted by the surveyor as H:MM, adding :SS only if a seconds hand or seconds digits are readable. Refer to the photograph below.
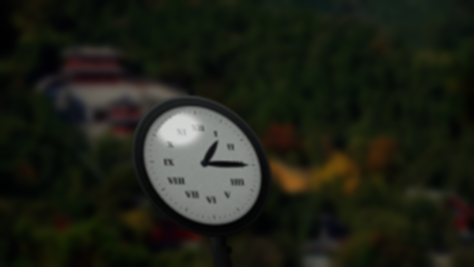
1:15
